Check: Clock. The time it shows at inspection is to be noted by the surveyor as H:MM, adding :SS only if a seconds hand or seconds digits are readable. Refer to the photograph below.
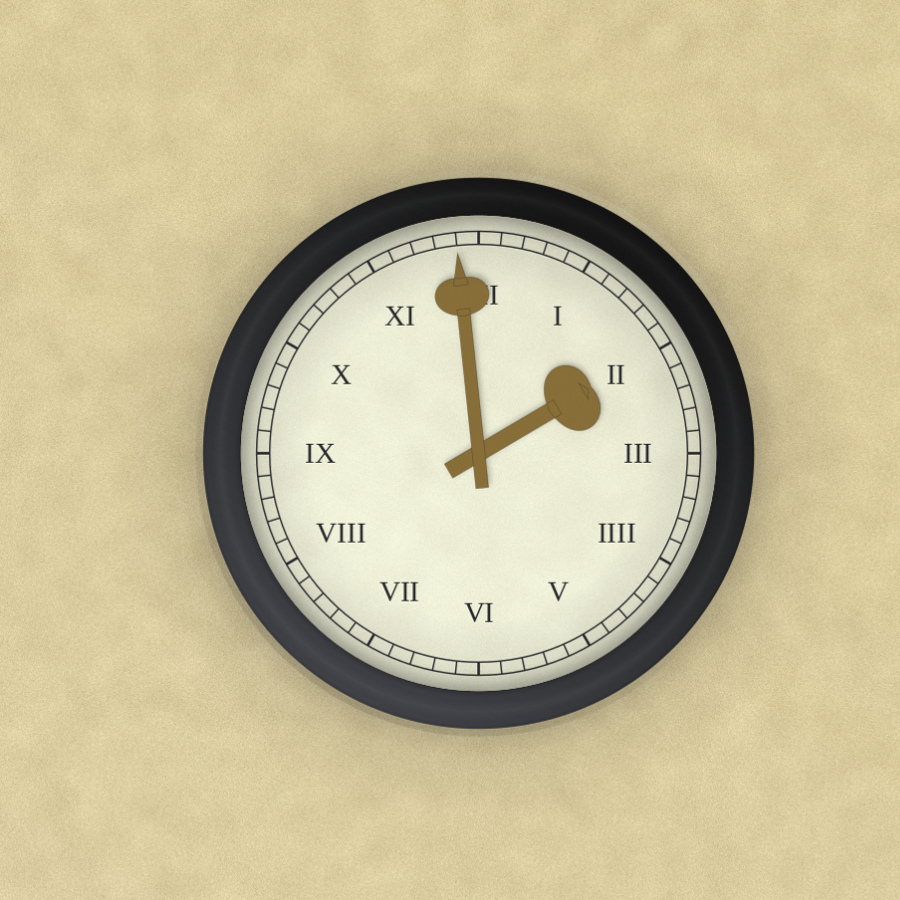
1:59
